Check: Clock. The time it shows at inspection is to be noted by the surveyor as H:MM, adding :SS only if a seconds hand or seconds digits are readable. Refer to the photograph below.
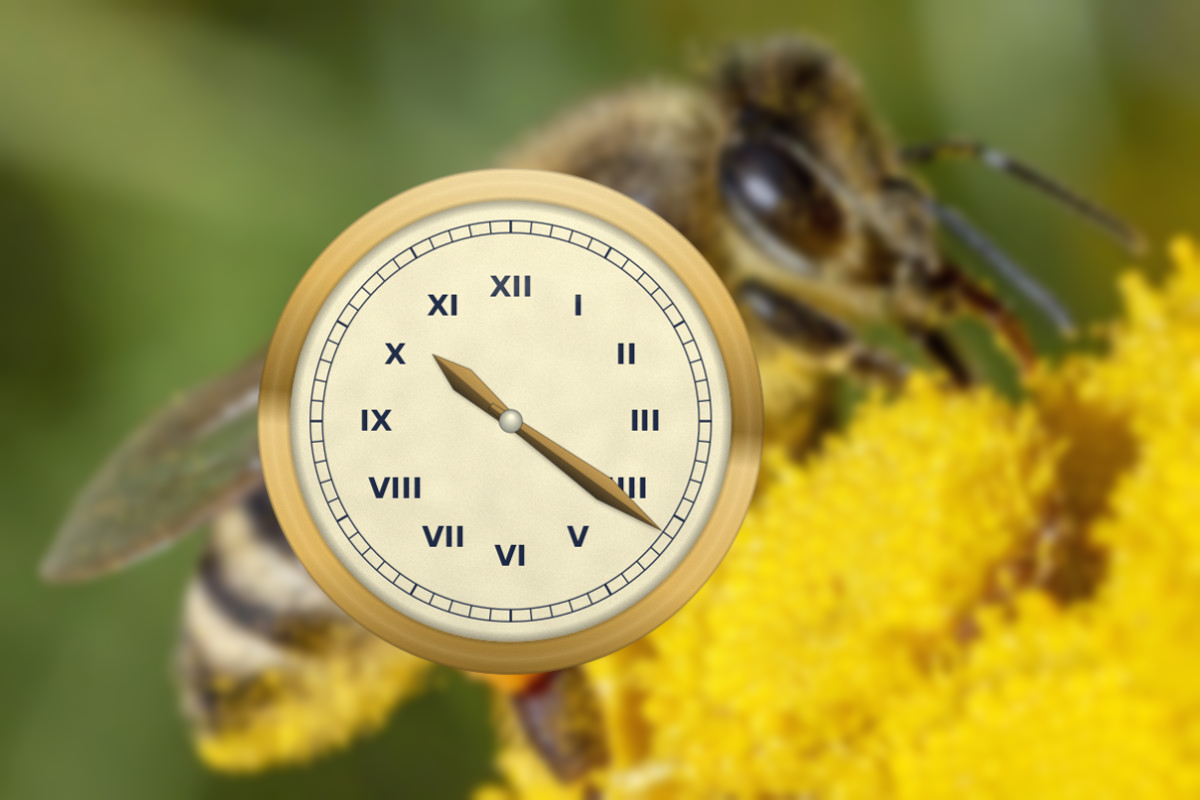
10:21
